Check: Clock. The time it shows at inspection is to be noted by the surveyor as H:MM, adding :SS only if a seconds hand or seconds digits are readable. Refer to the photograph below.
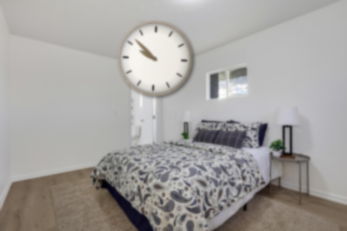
9:52
